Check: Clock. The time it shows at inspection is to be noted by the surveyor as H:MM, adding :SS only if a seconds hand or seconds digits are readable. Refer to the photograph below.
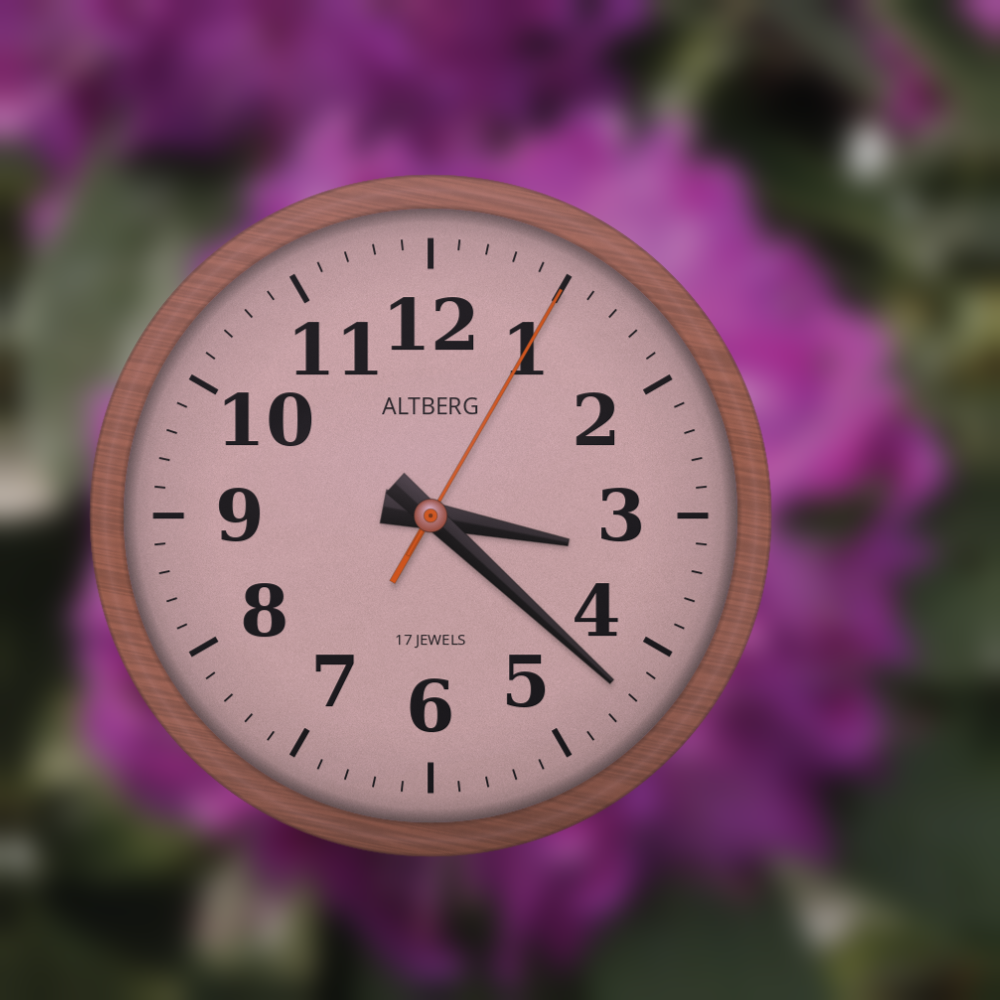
3:22:05
